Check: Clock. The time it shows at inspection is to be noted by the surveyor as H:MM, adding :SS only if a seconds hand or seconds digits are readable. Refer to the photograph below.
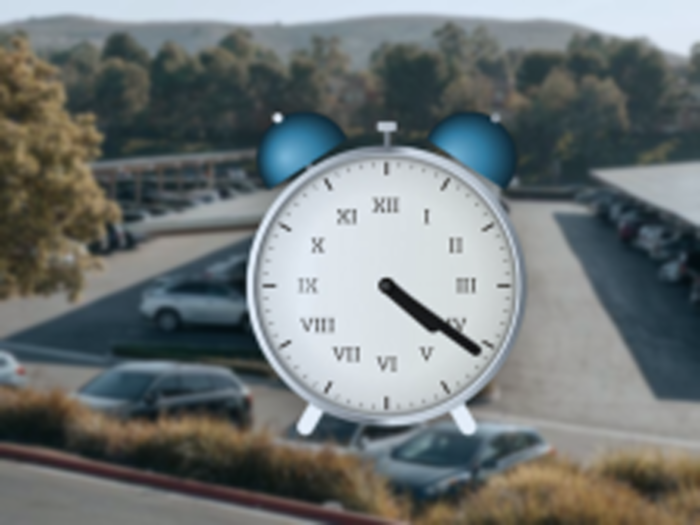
4:21
